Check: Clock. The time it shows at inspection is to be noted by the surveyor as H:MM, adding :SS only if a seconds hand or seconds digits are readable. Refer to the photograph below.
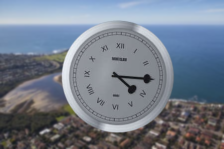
4:15
